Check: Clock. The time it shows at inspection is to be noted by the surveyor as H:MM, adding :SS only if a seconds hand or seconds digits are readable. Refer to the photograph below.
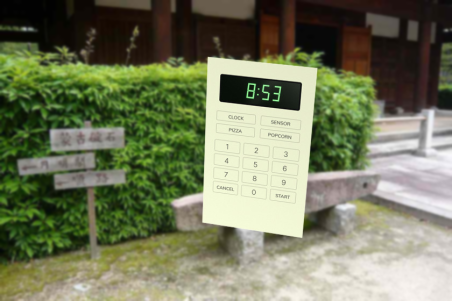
8:53
